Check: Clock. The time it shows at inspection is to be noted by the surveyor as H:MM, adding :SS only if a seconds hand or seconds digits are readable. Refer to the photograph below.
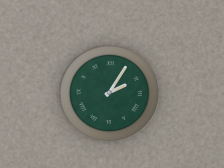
2:05
